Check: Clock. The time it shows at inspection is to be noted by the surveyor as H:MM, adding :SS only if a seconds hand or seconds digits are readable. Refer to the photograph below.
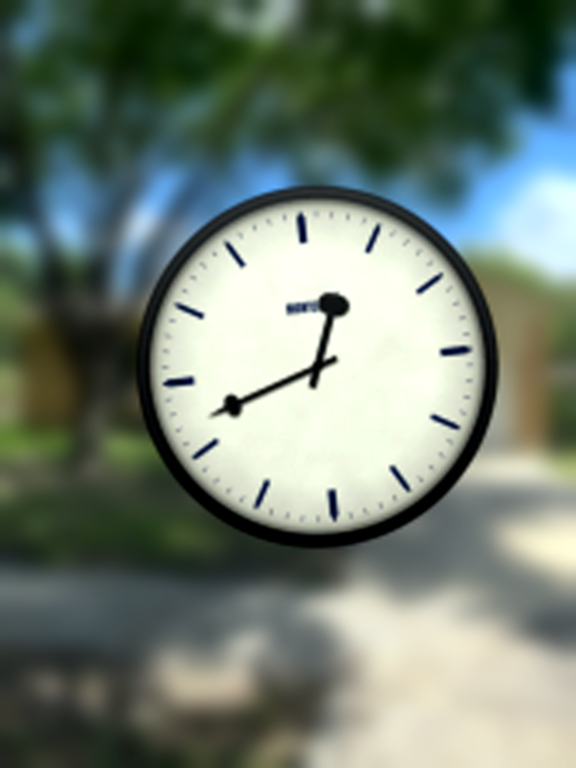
12:42
